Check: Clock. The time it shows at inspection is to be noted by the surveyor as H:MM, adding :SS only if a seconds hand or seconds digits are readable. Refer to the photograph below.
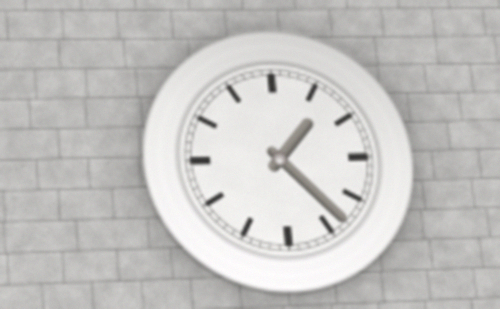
1:23
